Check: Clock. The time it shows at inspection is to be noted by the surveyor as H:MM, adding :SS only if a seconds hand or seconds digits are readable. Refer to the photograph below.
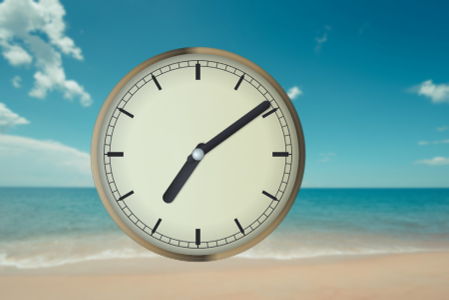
7:09
